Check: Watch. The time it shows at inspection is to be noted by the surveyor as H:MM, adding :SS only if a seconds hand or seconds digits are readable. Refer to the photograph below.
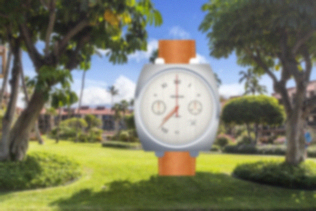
7:37
